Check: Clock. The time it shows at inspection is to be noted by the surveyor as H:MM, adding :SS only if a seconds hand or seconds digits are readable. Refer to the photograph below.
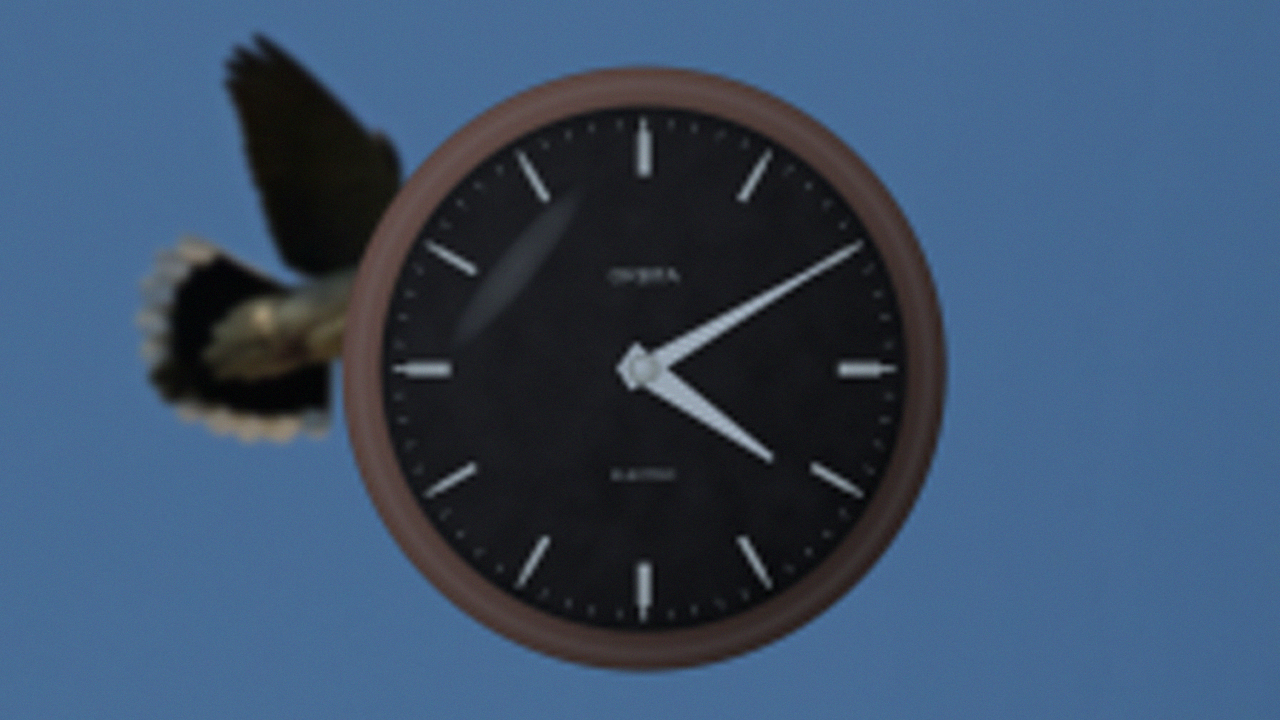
4:10
